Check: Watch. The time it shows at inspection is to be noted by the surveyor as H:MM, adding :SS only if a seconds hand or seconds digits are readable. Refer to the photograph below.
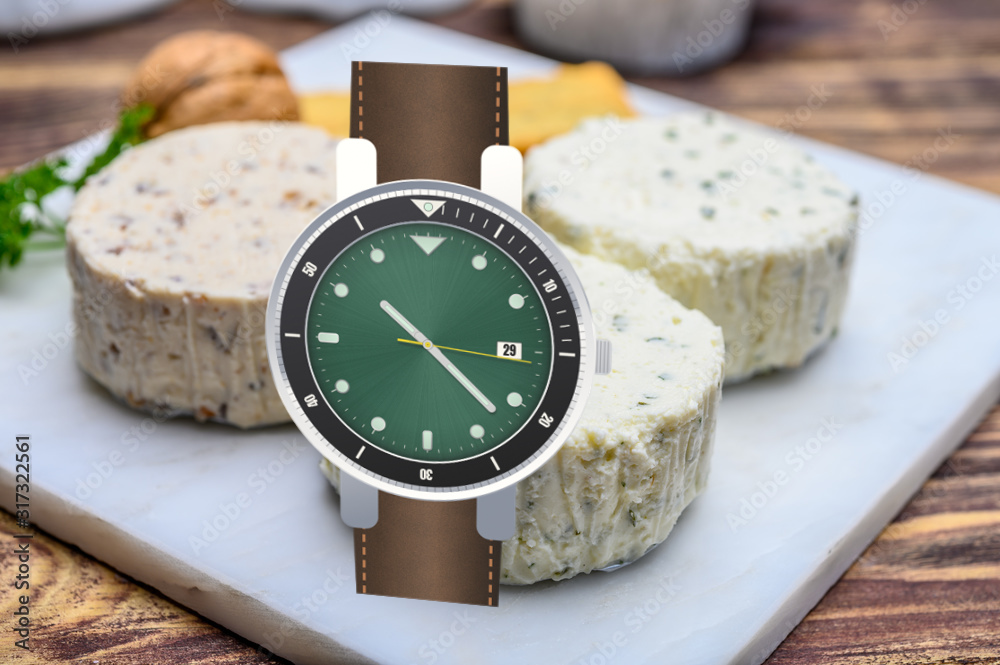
10:22:16
